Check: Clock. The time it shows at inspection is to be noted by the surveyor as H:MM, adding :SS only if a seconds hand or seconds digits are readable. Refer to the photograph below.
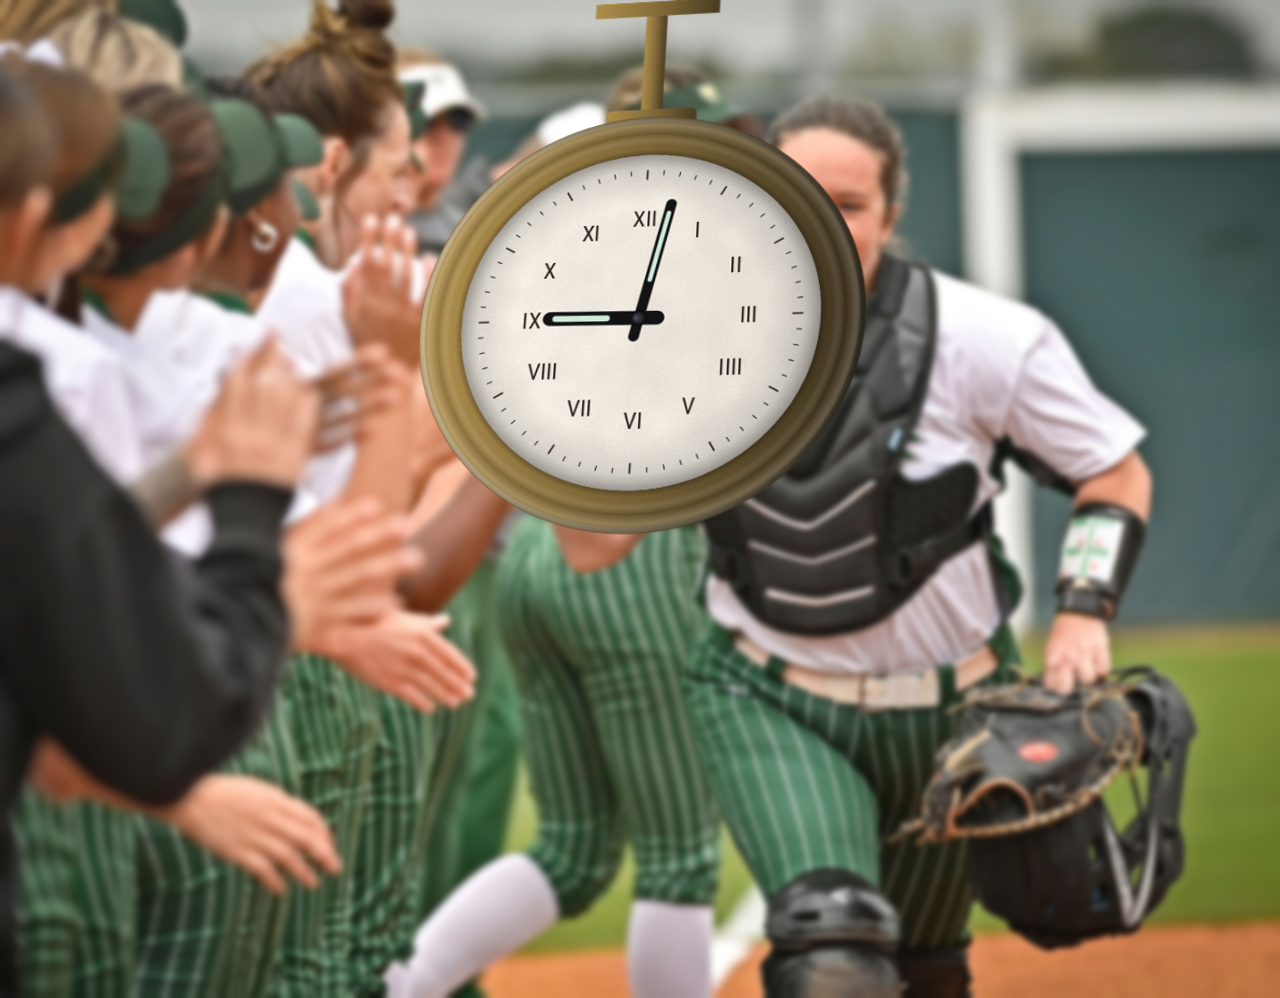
9:02
